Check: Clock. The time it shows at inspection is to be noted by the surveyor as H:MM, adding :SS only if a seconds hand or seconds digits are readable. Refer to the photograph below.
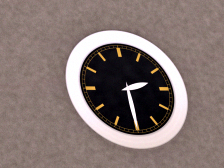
2:30
